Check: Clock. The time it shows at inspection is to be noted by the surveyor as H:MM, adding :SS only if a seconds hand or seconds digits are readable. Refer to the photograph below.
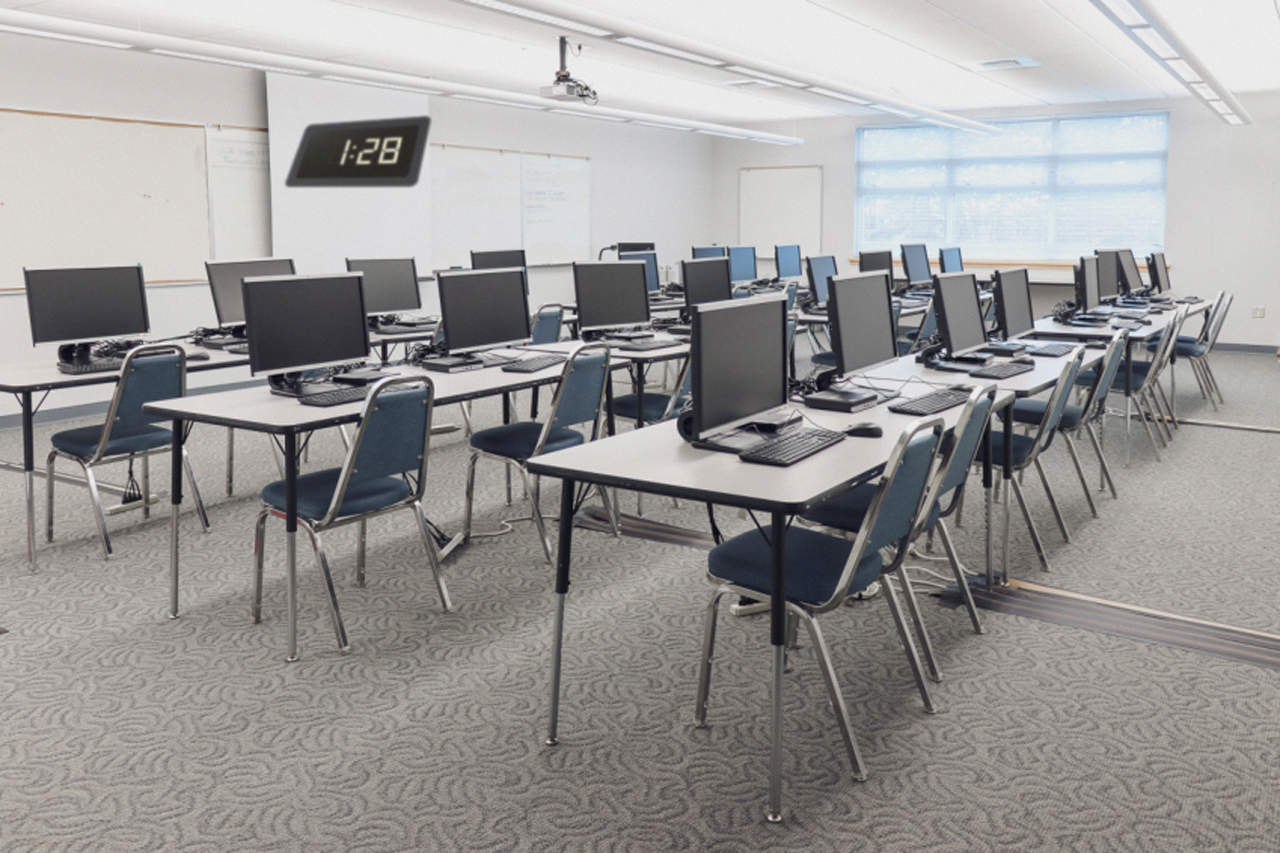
1:28
